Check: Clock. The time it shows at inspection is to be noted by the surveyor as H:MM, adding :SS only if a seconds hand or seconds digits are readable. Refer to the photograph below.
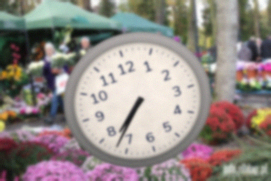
7:37
